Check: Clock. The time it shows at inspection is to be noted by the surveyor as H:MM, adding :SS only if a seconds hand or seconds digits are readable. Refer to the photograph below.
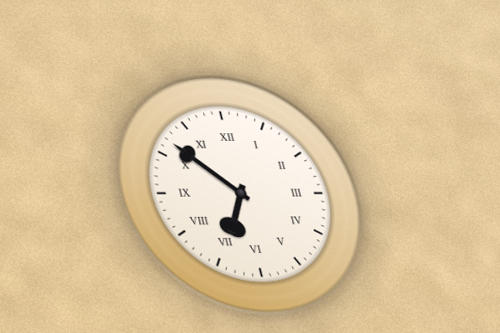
6:52
